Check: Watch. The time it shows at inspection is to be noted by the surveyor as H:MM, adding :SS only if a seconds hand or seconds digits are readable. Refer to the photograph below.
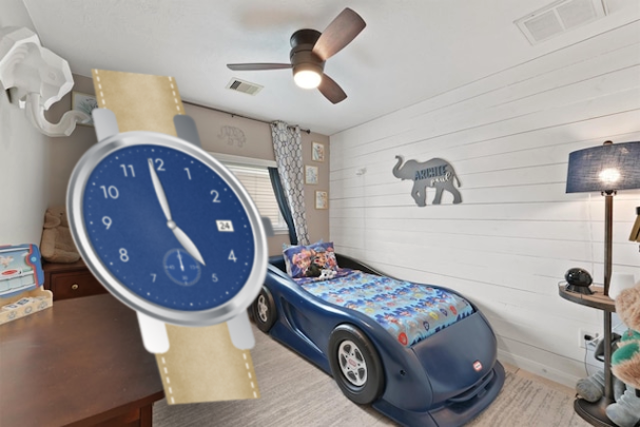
4:59
